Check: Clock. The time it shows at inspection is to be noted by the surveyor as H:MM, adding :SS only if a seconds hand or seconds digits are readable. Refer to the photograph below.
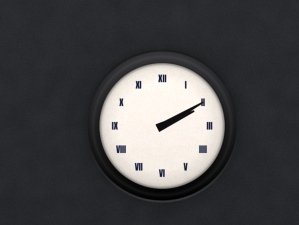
2:10
